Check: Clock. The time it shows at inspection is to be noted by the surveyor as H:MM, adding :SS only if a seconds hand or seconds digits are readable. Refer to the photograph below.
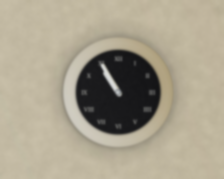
10:55
